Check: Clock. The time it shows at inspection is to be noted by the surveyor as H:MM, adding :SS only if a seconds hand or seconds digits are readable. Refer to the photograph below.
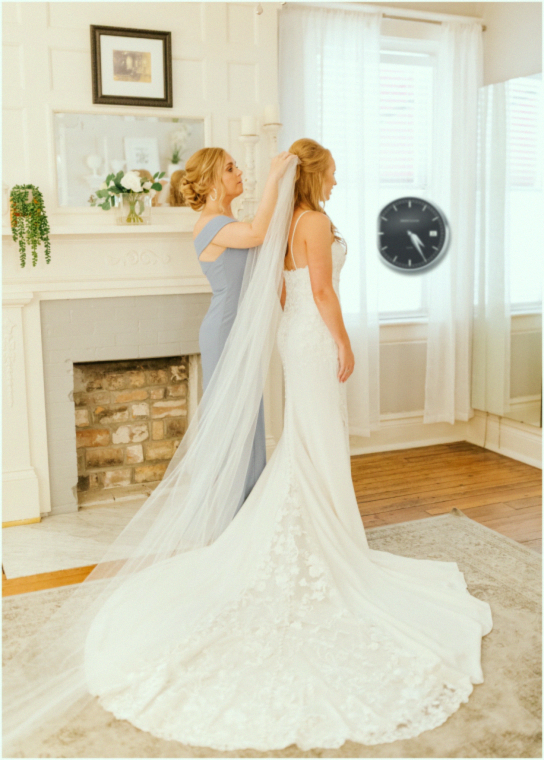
4:25
